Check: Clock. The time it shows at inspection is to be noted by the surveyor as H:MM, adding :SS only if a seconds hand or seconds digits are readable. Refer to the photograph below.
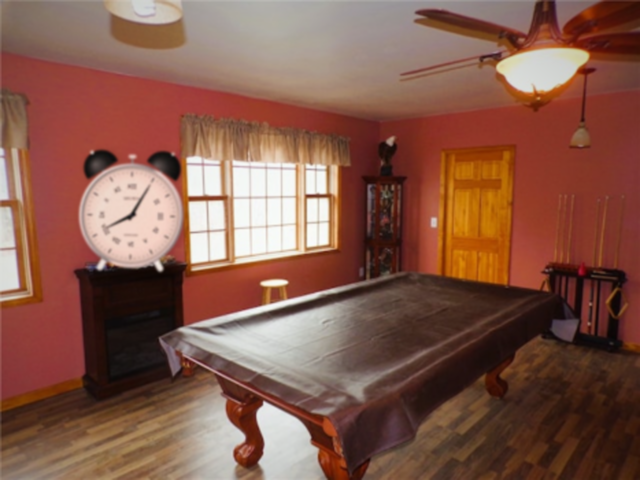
8:05
